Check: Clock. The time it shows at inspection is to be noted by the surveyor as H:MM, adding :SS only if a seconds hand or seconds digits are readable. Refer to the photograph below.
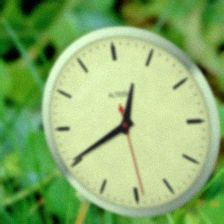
12:40:29
